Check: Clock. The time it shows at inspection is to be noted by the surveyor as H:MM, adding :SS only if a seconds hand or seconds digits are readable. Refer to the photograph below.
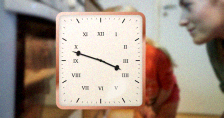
3:48
